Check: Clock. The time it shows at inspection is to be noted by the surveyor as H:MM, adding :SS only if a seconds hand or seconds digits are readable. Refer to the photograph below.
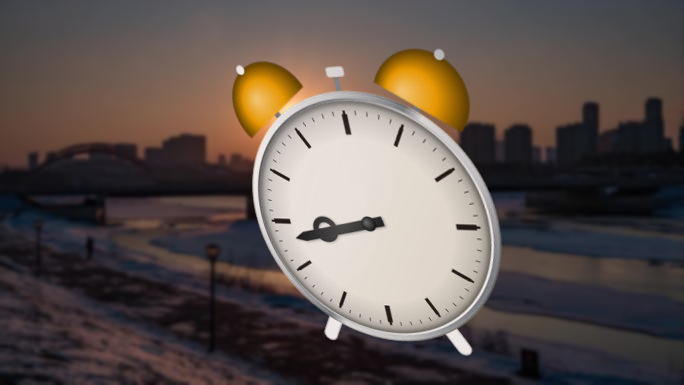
8:43
